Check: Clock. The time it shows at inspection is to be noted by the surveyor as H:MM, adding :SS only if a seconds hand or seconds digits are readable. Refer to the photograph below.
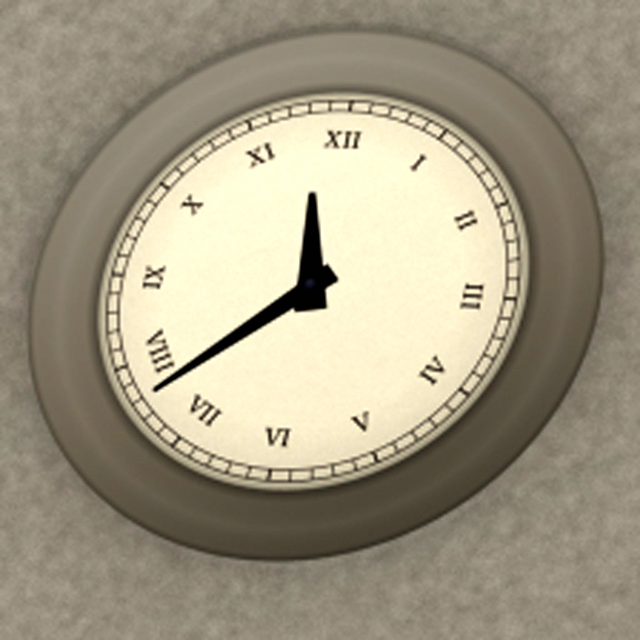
11:38
